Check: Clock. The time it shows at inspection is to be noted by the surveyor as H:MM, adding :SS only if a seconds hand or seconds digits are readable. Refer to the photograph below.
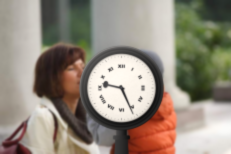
9:26
